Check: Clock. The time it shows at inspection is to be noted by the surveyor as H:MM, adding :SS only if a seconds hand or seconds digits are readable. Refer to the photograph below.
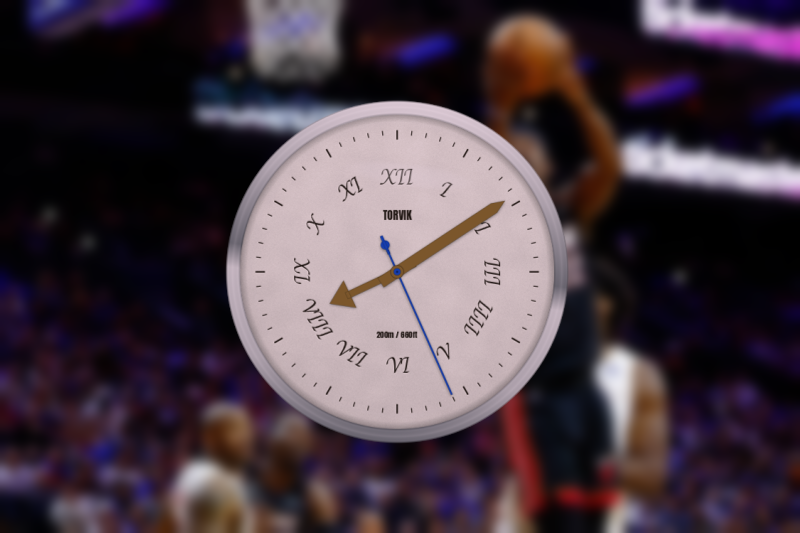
8:09:26
